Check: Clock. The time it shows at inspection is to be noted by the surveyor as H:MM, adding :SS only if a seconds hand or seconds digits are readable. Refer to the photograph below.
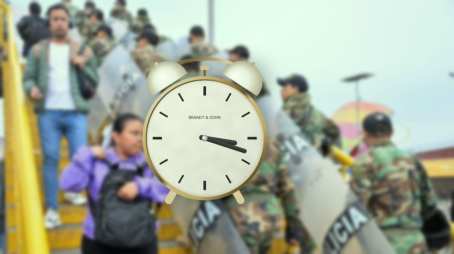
3:18
